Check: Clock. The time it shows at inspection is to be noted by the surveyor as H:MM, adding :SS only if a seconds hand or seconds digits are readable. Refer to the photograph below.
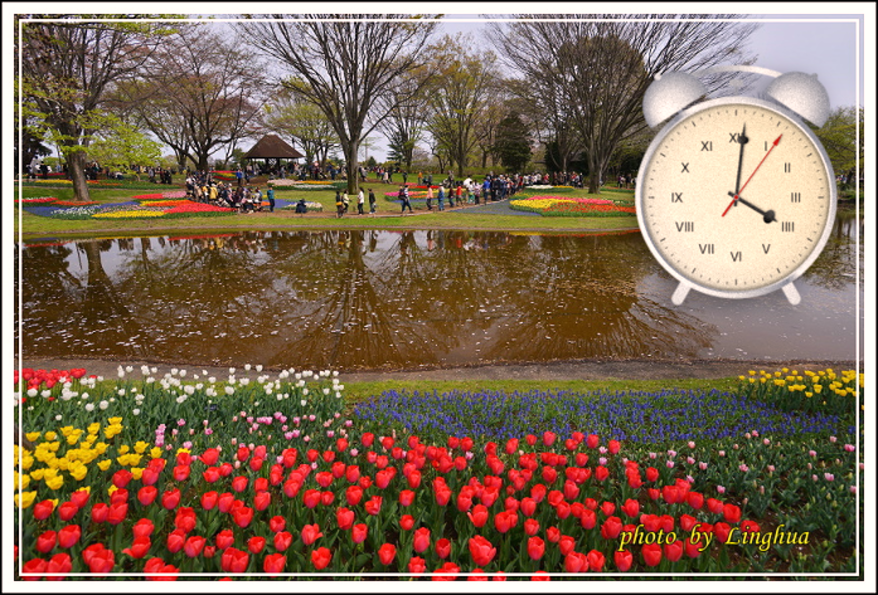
4:01:06
